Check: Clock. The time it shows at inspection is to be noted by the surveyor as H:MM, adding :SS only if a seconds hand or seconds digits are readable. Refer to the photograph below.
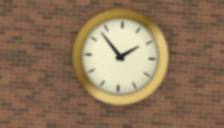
1:53
